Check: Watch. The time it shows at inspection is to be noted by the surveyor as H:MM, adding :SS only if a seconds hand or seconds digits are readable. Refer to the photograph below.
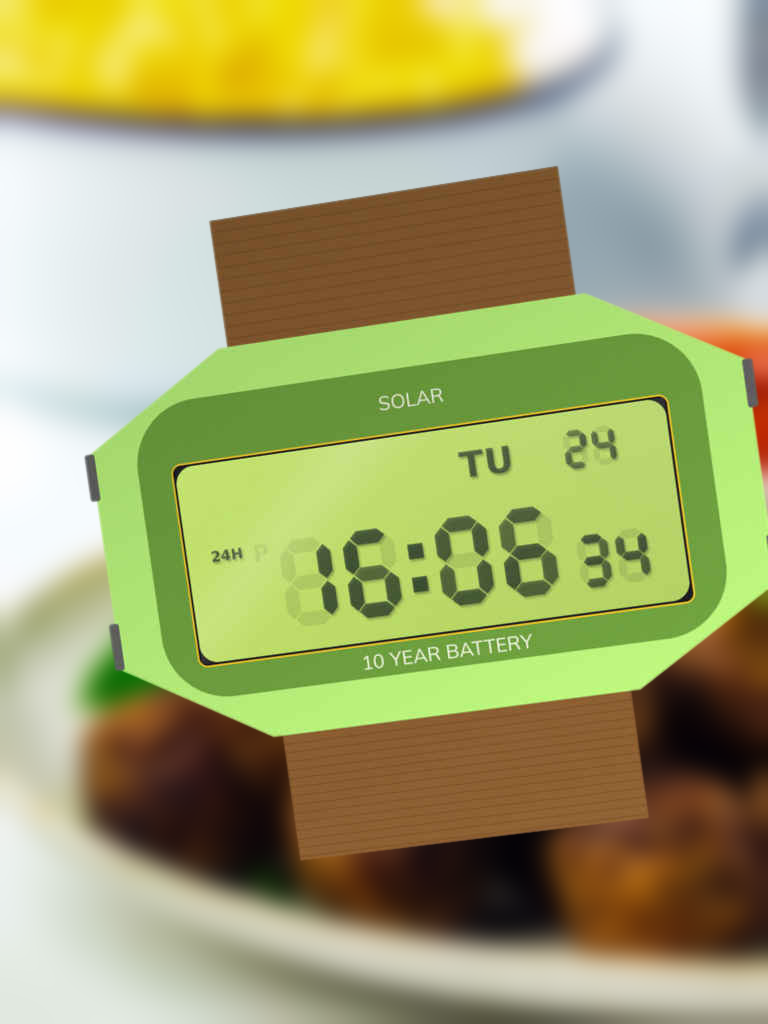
16:06:34
